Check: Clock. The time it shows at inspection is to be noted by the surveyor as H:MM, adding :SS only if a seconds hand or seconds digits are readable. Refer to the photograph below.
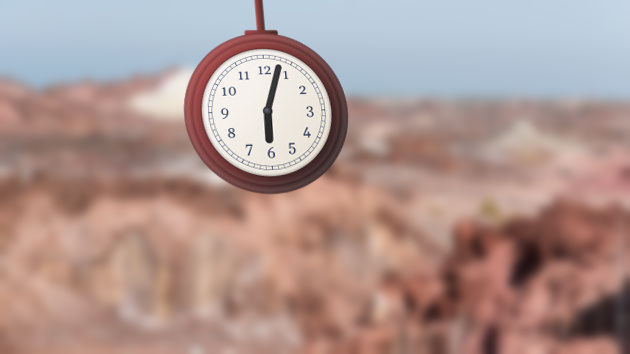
6:03
